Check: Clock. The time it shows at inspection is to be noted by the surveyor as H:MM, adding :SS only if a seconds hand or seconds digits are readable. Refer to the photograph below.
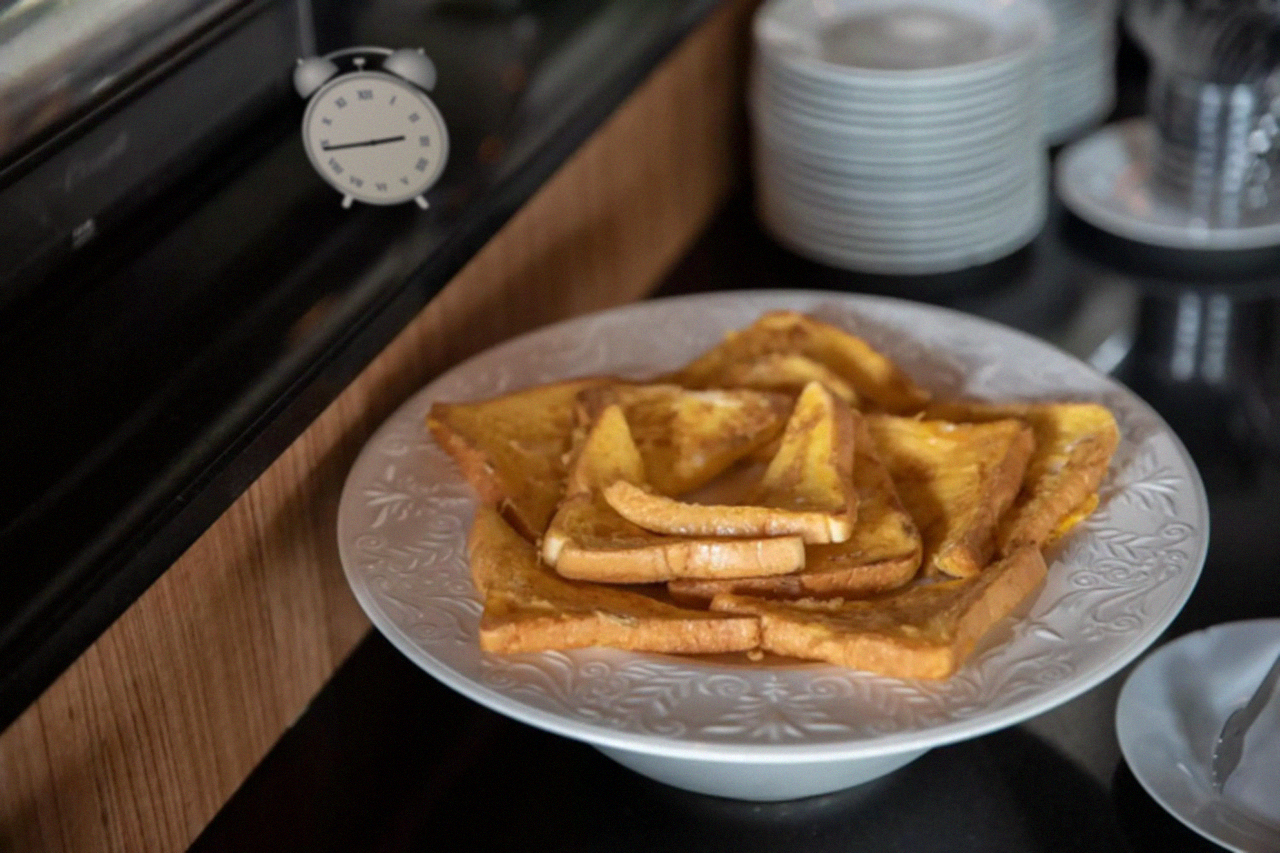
2:44
